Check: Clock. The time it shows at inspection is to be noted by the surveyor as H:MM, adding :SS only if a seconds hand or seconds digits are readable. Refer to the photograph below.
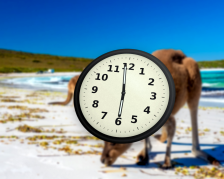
5:59
